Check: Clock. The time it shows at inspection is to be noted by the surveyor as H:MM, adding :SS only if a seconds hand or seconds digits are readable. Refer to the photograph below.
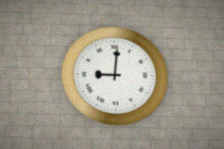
9:01
